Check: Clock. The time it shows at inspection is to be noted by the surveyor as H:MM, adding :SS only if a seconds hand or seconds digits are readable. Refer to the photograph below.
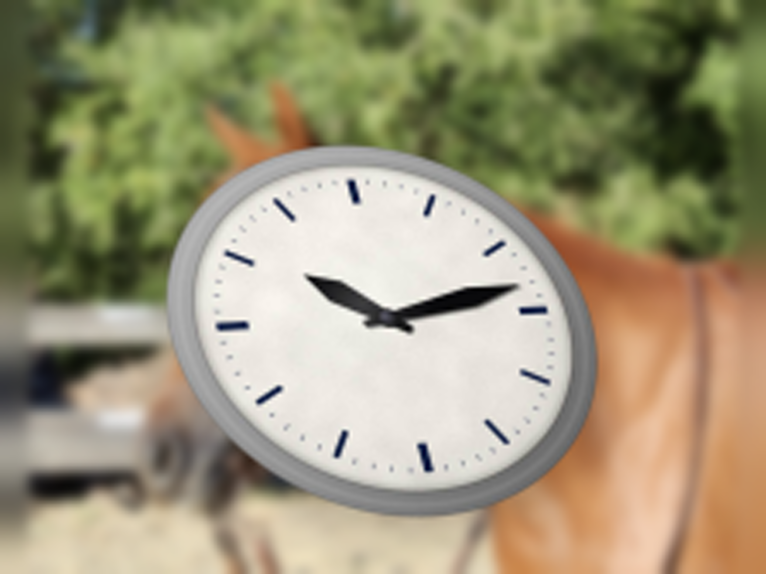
10:13
